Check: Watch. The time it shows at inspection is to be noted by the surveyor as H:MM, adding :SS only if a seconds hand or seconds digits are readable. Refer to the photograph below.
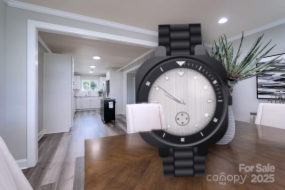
9:51
